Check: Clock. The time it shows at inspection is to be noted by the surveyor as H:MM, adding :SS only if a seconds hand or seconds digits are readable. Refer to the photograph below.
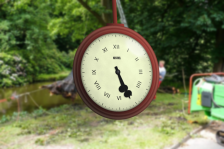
5:26
